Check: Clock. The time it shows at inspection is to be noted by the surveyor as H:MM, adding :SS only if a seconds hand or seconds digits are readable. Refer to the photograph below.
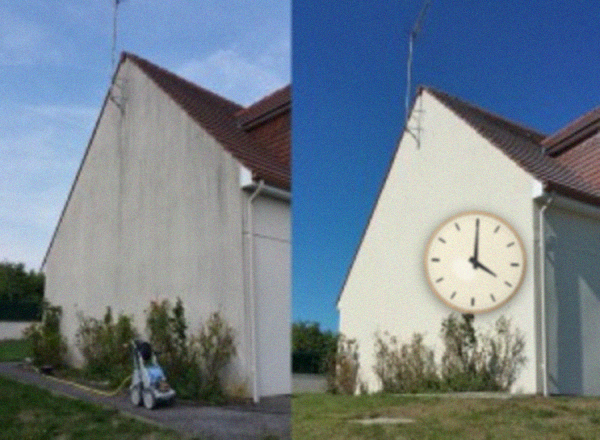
4:00
